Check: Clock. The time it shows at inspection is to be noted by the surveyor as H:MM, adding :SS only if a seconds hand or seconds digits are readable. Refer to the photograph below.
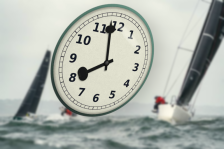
7:58
